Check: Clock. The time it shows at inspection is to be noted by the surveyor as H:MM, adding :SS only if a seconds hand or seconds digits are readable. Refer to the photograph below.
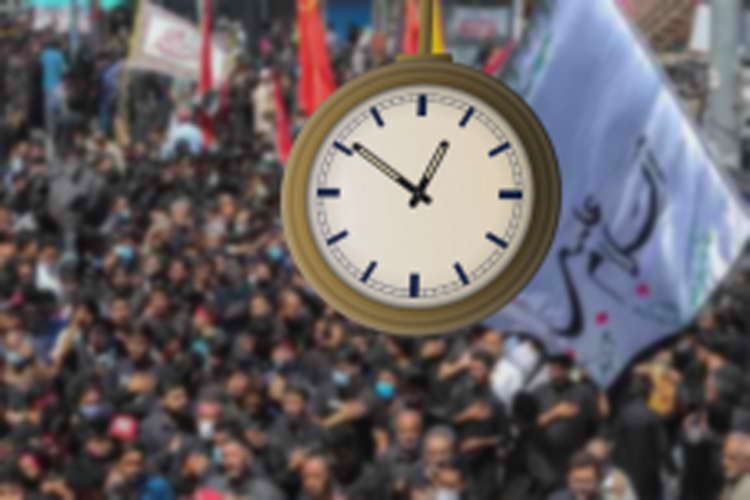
12:51
